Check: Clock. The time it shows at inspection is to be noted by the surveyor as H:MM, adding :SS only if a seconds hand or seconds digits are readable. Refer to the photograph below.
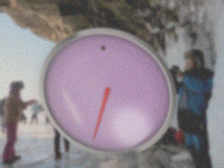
6:33
